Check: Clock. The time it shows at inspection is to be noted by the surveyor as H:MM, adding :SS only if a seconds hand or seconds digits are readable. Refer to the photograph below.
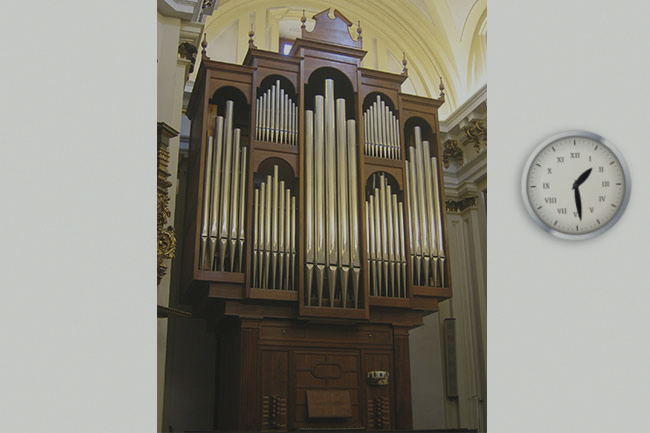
1:29
